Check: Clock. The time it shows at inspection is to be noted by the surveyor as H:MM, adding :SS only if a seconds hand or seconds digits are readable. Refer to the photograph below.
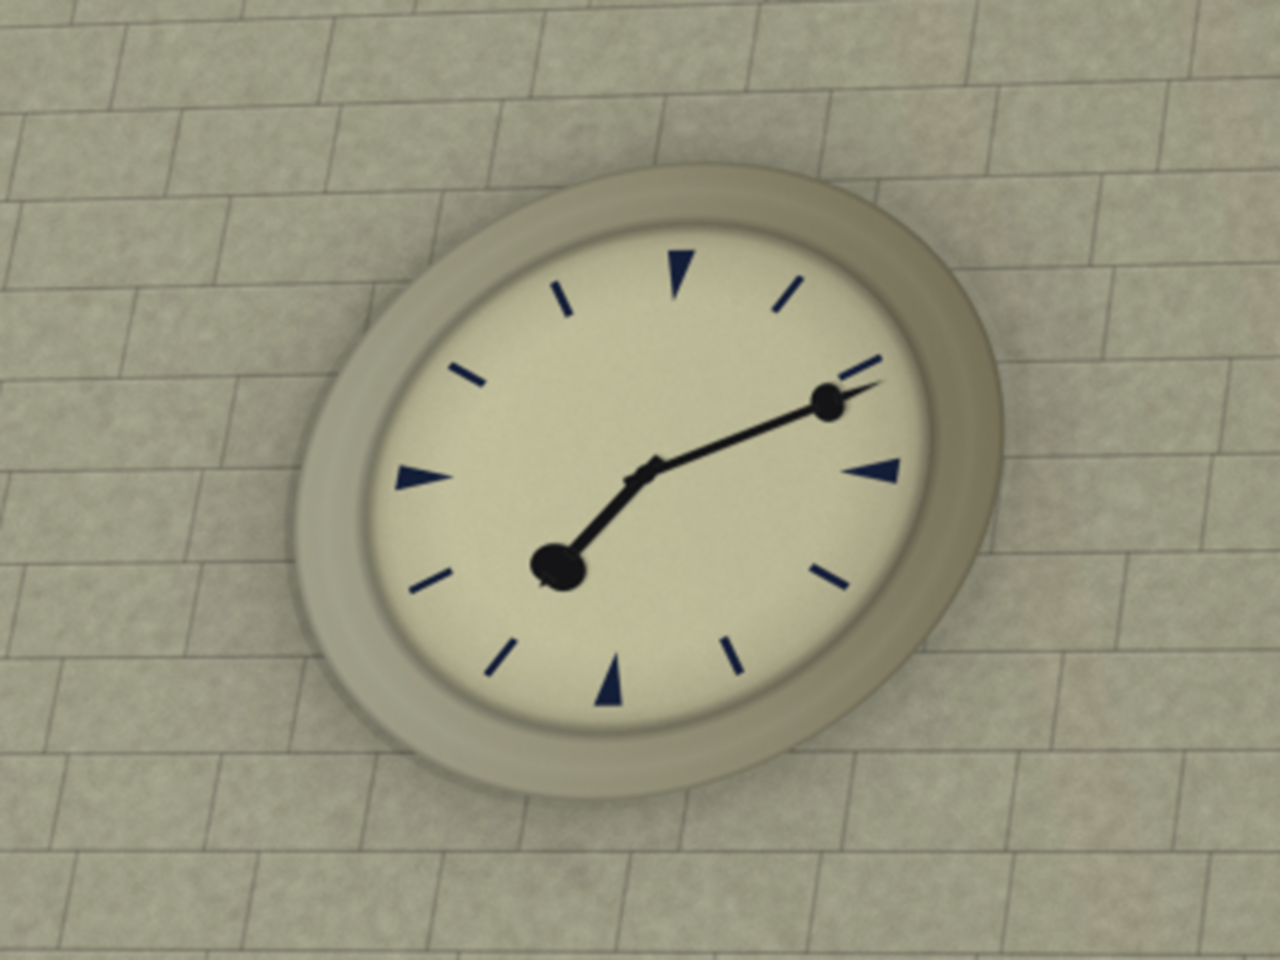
7:11
